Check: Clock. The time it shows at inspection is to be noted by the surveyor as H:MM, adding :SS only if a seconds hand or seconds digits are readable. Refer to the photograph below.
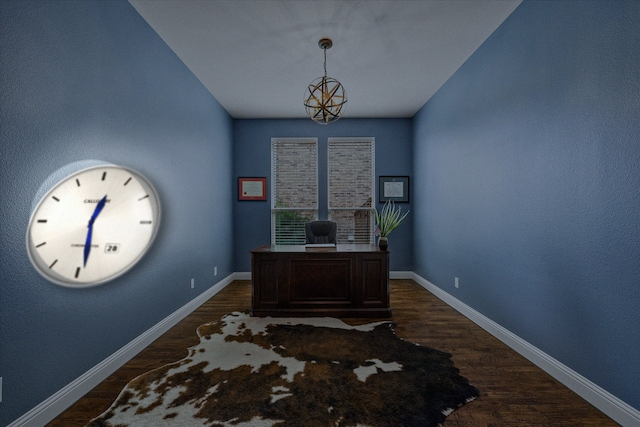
12:29
